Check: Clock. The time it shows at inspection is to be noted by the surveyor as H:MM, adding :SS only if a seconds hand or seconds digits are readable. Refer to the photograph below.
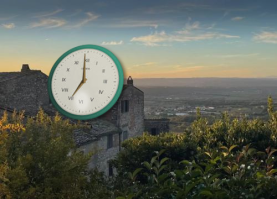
6:59
